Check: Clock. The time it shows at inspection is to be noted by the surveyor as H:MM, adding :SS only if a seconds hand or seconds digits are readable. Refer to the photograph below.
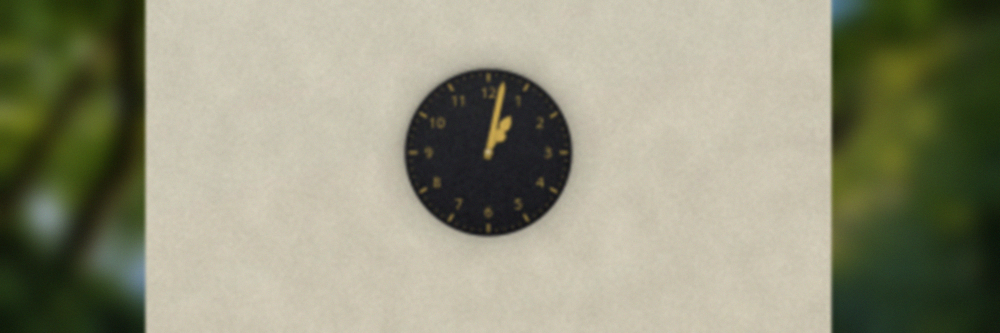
1:02
